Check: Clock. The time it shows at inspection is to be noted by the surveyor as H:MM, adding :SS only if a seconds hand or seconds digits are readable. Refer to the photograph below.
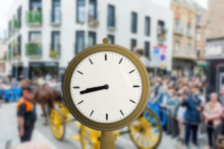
8:43
